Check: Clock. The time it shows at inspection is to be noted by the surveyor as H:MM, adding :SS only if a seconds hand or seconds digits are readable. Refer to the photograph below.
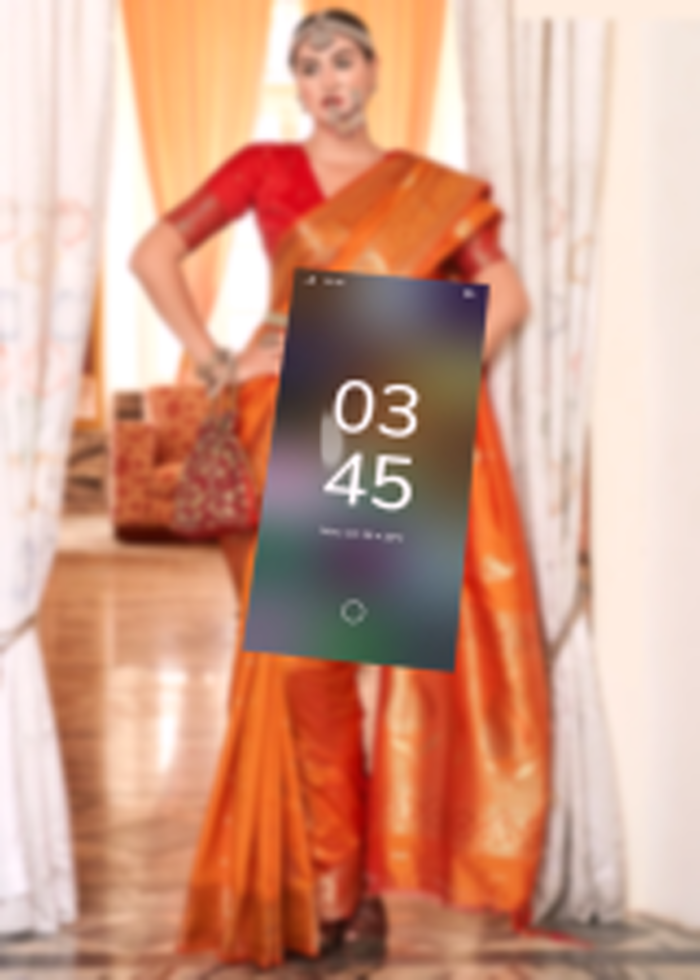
3:45
